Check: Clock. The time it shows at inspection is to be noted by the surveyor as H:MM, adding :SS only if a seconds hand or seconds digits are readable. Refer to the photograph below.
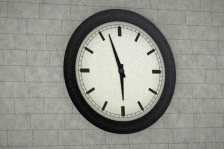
5:57
